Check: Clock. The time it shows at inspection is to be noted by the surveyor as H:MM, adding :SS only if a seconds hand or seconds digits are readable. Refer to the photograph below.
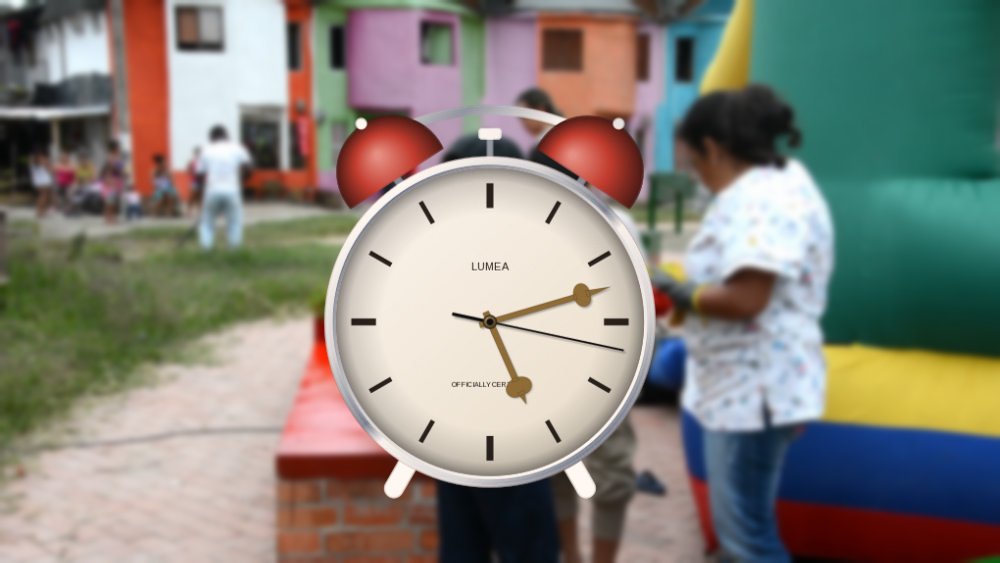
5:12:17
